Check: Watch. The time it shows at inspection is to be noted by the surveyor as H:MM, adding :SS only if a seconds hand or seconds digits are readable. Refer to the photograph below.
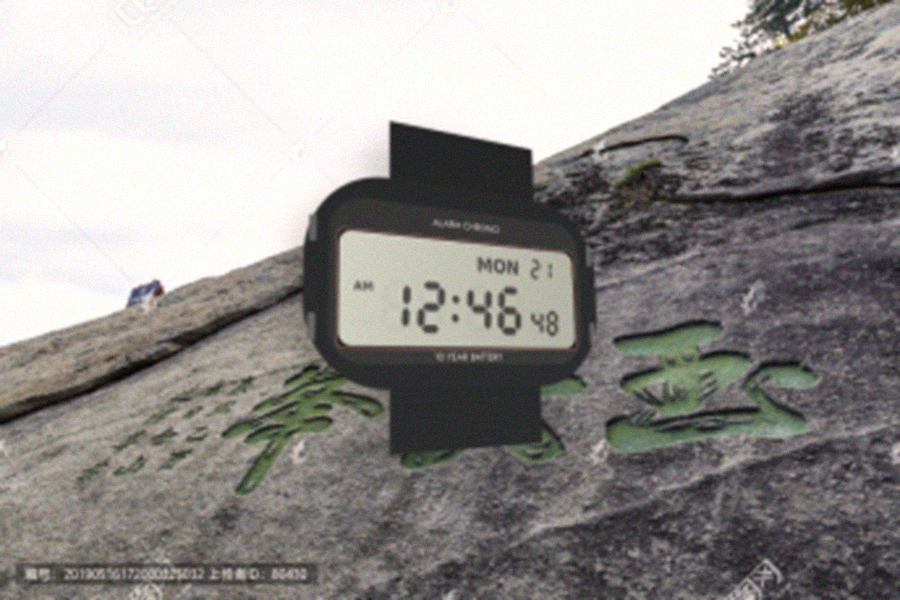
12:46:48
